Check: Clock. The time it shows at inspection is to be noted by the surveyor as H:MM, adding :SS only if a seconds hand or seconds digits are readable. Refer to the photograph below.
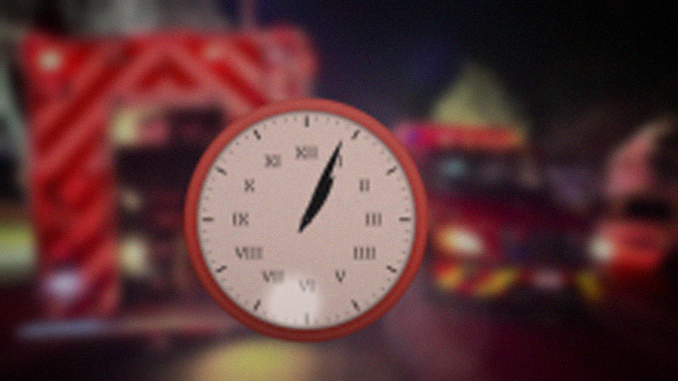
1:04
